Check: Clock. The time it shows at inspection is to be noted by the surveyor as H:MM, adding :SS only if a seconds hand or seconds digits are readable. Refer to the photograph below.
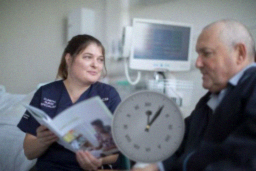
12:06
